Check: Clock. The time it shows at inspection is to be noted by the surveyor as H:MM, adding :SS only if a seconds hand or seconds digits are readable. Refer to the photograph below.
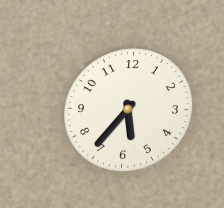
5:36
